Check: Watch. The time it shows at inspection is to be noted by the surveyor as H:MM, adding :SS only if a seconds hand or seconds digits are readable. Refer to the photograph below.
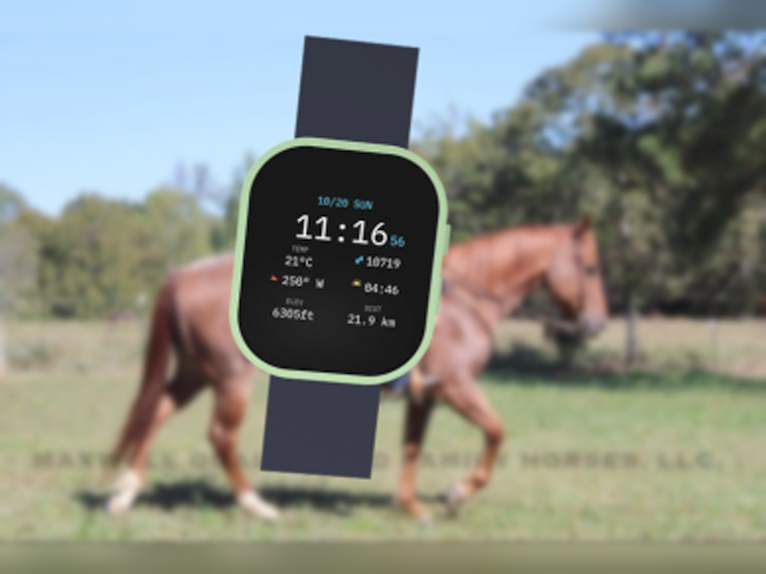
11:16
